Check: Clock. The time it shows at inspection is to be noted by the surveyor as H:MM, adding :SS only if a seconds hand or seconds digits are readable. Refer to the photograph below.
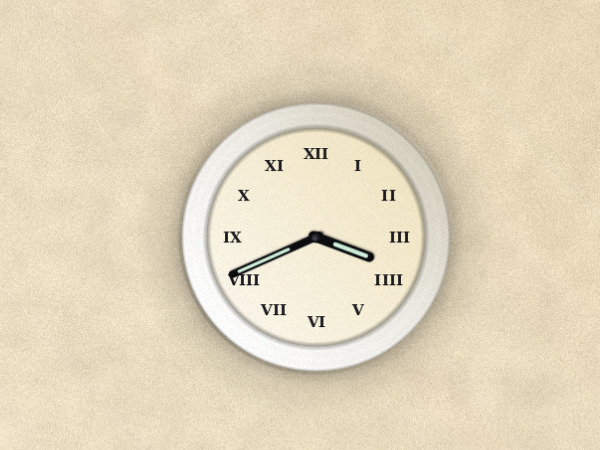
3:41
